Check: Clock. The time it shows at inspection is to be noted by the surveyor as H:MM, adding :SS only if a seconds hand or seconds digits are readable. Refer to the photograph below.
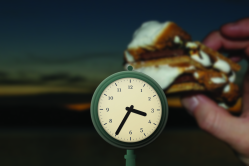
3:35
